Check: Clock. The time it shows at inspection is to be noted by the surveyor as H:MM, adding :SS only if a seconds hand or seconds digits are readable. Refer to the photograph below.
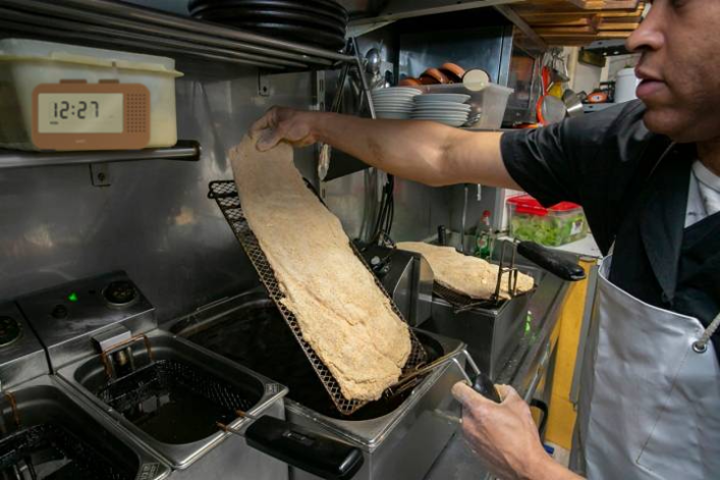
12:27
